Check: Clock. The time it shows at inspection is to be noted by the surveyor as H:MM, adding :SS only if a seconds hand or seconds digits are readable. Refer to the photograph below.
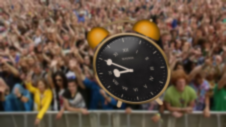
8:50
